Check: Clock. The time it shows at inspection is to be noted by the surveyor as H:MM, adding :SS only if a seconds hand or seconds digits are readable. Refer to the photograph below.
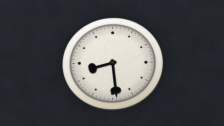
8:29
